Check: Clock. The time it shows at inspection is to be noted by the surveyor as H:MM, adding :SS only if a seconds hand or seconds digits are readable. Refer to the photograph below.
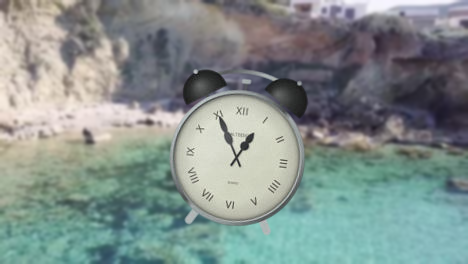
12:55
